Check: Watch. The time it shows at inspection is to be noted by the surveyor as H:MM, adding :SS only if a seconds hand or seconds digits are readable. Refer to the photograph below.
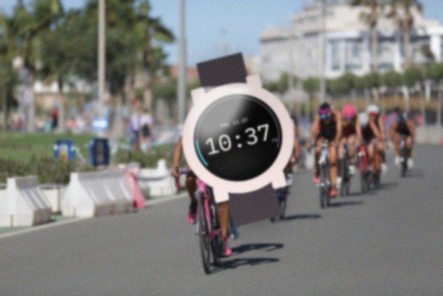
10:37
